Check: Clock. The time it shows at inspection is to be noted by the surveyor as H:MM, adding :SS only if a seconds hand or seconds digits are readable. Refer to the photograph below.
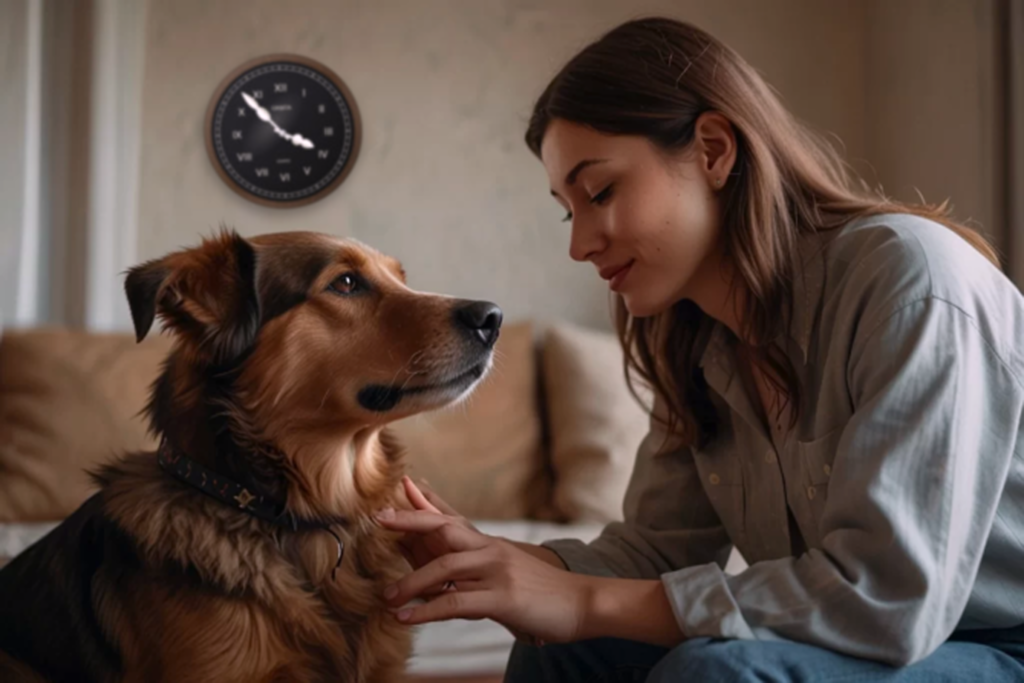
3:53
